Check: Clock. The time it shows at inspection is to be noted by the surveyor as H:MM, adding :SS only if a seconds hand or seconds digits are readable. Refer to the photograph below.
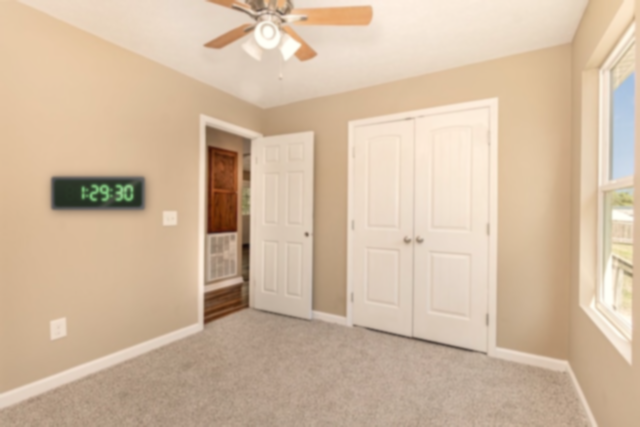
1:29:30
